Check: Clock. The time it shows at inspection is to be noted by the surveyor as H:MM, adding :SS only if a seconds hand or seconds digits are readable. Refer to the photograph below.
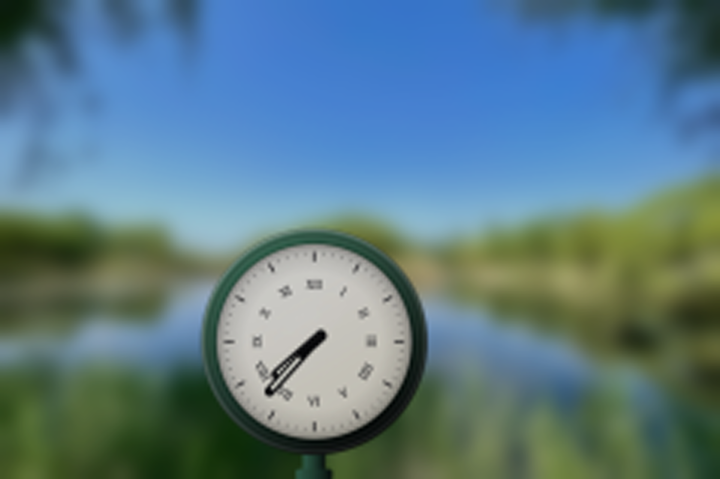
7:37
